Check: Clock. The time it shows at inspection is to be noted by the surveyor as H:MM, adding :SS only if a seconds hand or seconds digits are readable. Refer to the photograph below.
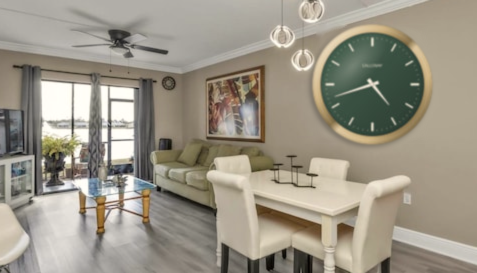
4:42
